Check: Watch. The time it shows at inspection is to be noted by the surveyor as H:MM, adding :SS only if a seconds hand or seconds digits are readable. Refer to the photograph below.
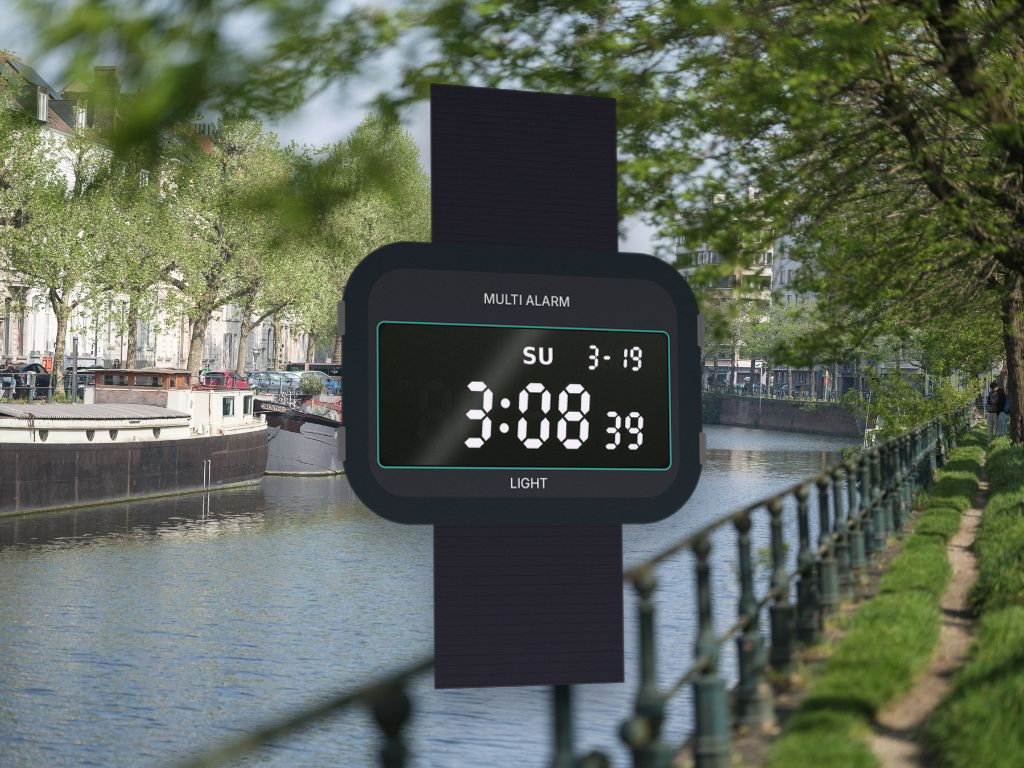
3:08:39
